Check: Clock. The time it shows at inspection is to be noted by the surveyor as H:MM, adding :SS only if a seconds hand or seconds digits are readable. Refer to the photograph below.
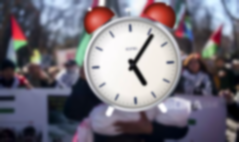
5:06
